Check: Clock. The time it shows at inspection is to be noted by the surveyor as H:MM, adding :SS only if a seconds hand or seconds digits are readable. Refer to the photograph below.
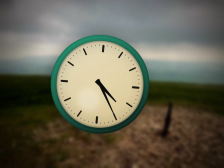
4:25
